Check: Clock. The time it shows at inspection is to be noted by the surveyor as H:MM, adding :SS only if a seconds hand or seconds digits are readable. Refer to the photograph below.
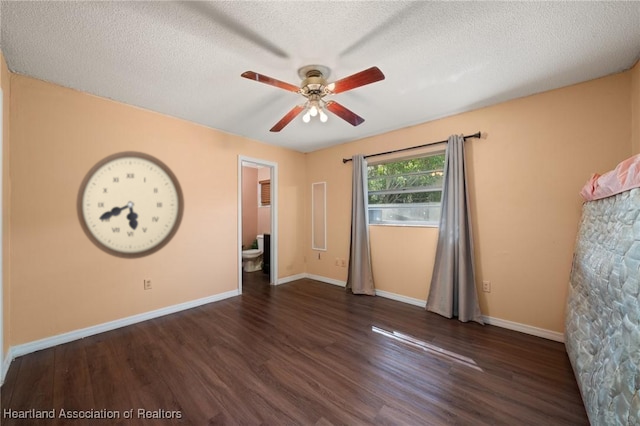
5:41
